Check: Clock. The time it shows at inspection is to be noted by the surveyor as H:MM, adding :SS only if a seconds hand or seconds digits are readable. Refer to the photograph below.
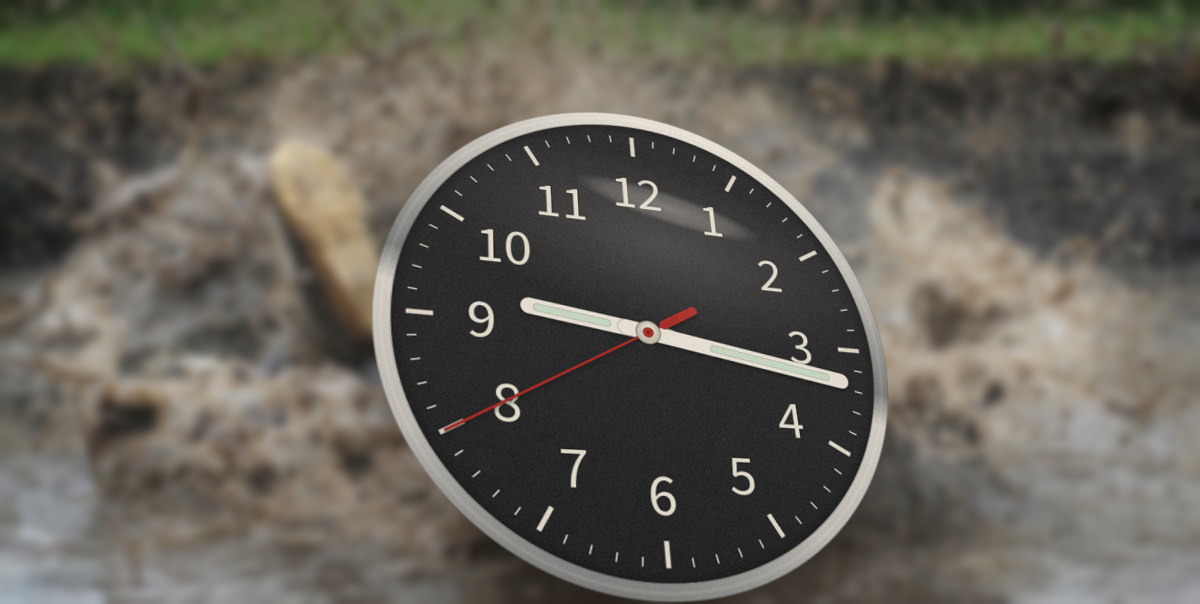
9:16:40
